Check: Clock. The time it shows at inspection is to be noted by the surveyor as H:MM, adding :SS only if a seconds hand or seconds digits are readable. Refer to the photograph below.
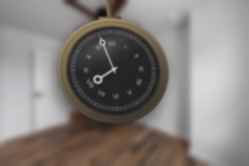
7:57
